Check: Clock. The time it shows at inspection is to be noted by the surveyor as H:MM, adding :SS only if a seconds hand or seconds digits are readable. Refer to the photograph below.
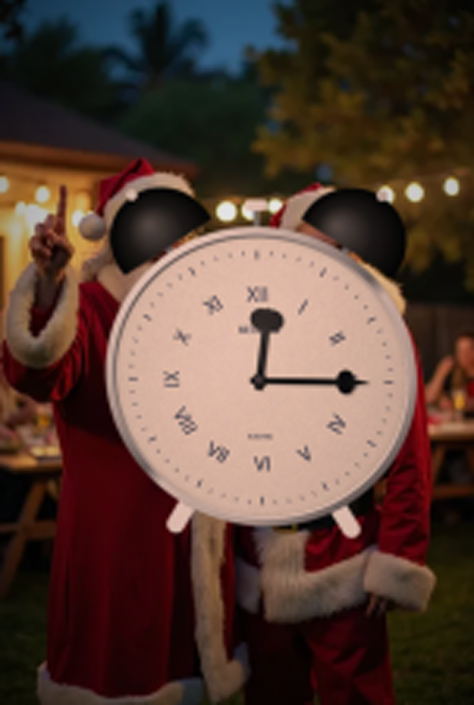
12:15
